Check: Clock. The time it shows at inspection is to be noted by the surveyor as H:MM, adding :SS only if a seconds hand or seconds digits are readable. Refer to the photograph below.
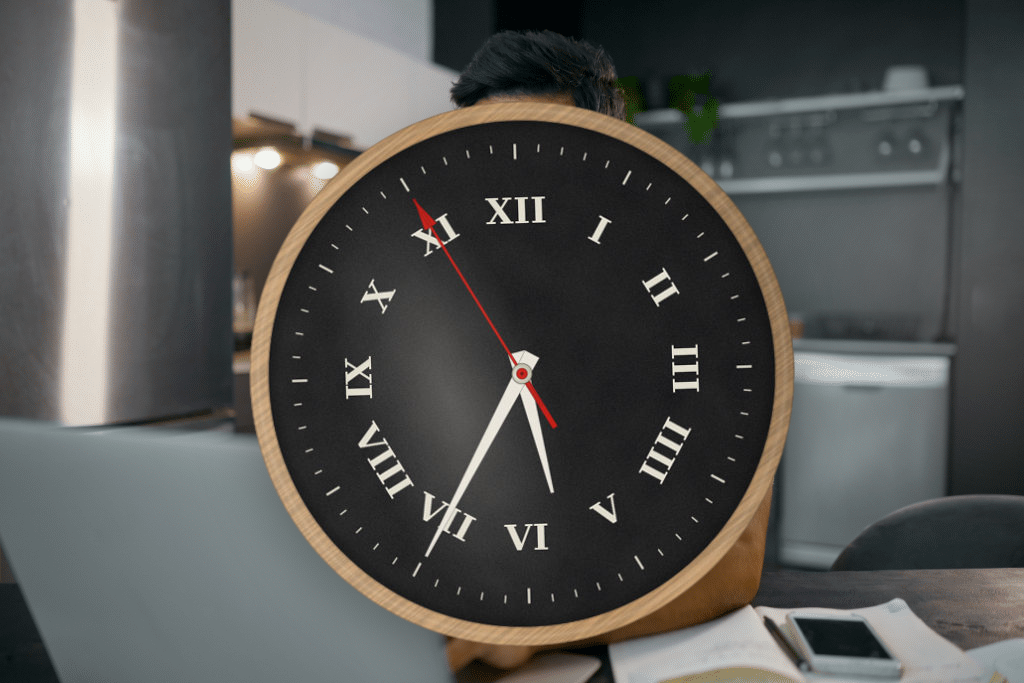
5:34:55
